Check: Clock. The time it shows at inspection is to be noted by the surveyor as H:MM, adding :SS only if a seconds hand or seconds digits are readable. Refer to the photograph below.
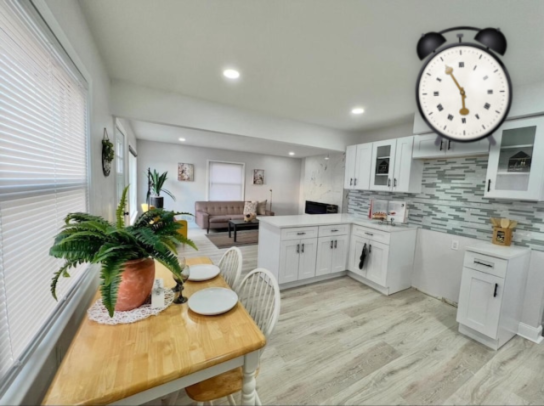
5:55
